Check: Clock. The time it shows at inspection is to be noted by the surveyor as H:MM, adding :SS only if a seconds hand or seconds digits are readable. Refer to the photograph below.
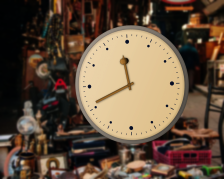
11:41
